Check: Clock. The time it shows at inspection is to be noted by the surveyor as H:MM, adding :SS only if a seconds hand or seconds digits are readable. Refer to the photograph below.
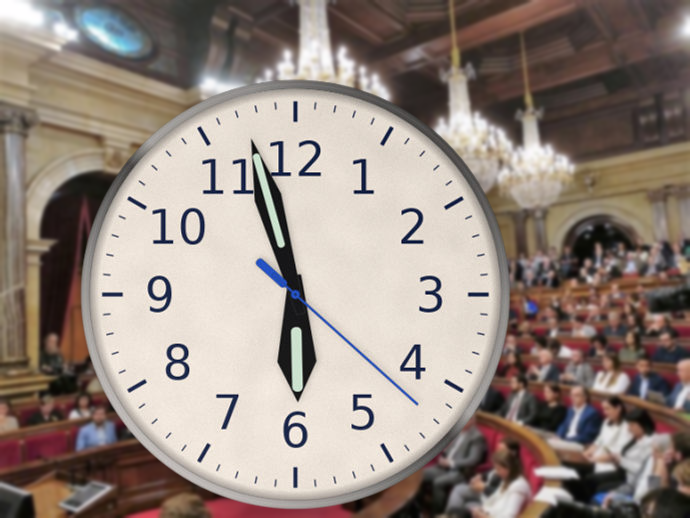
5:57:22
